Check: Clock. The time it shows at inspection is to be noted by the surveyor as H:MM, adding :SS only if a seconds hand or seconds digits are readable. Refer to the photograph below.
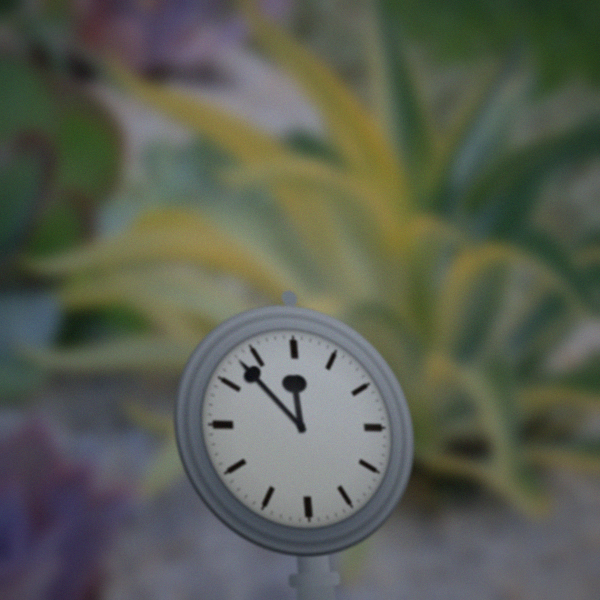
11:53
